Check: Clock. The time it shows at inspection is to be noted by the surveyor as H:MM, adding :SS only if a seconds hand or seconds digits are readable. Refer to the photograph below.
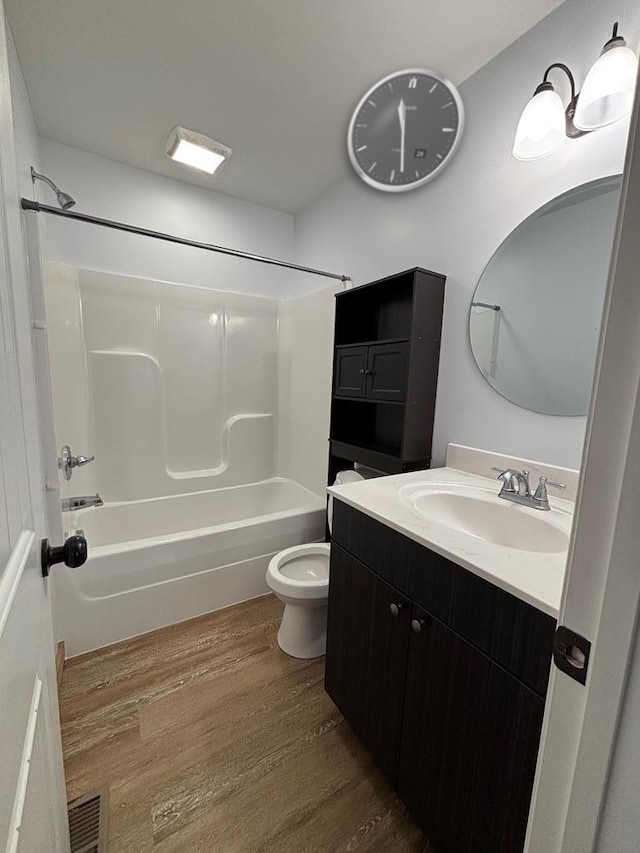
11:28
